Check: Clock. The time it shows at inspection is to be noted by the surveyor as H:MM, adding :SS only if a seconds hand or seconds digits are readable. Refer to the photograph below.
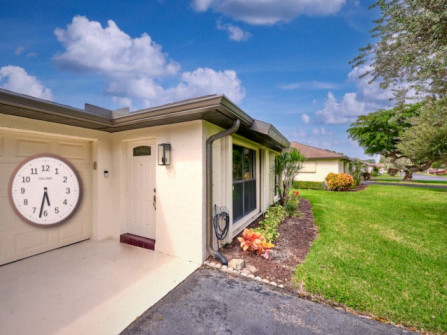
5:32
